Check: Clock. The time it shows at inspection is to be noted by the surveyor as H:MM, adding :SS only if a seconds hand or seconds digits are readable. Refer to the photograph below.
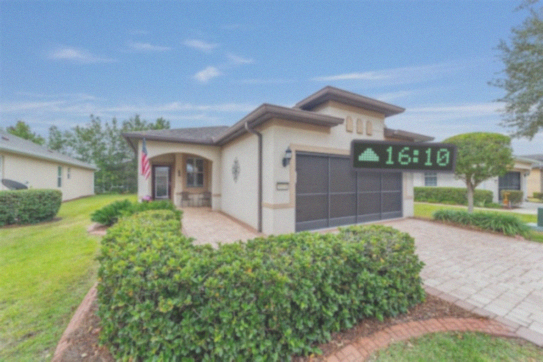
16:10
